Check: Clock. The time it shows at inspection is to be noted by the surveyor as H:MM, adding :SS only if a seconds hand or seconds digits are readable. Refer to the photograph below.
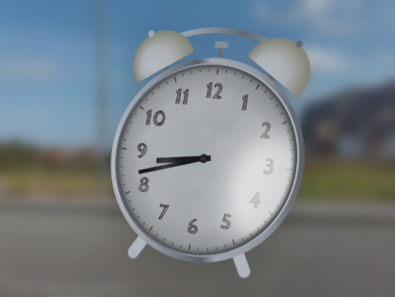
8:42
